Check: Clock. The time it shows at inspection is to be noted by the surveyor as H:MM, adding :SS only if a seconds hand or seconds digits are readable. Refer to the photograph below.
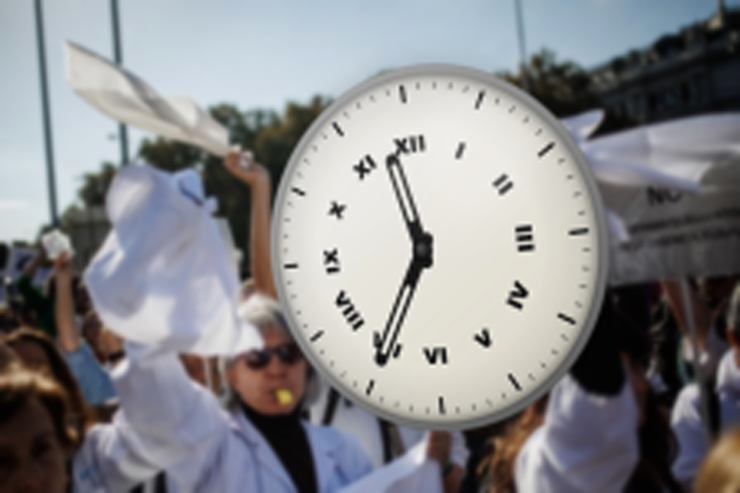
11:35
